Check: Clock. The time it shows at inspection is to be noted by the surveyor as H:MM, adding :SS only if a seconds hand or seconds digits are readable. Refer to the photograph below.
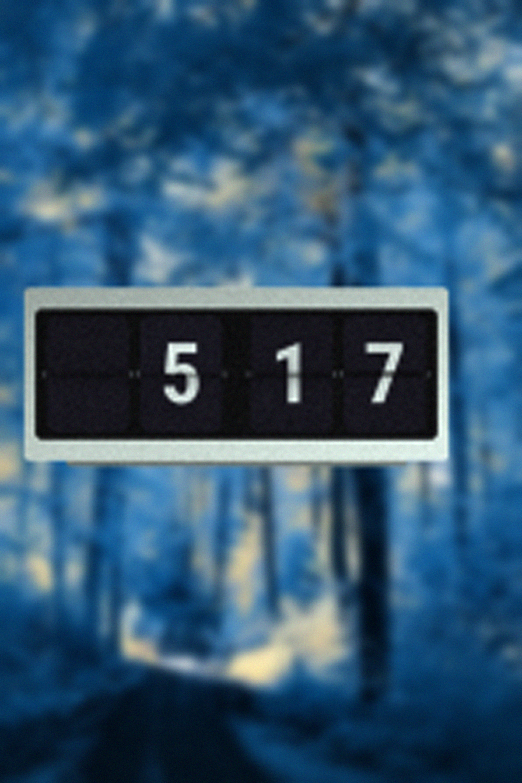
5:17
